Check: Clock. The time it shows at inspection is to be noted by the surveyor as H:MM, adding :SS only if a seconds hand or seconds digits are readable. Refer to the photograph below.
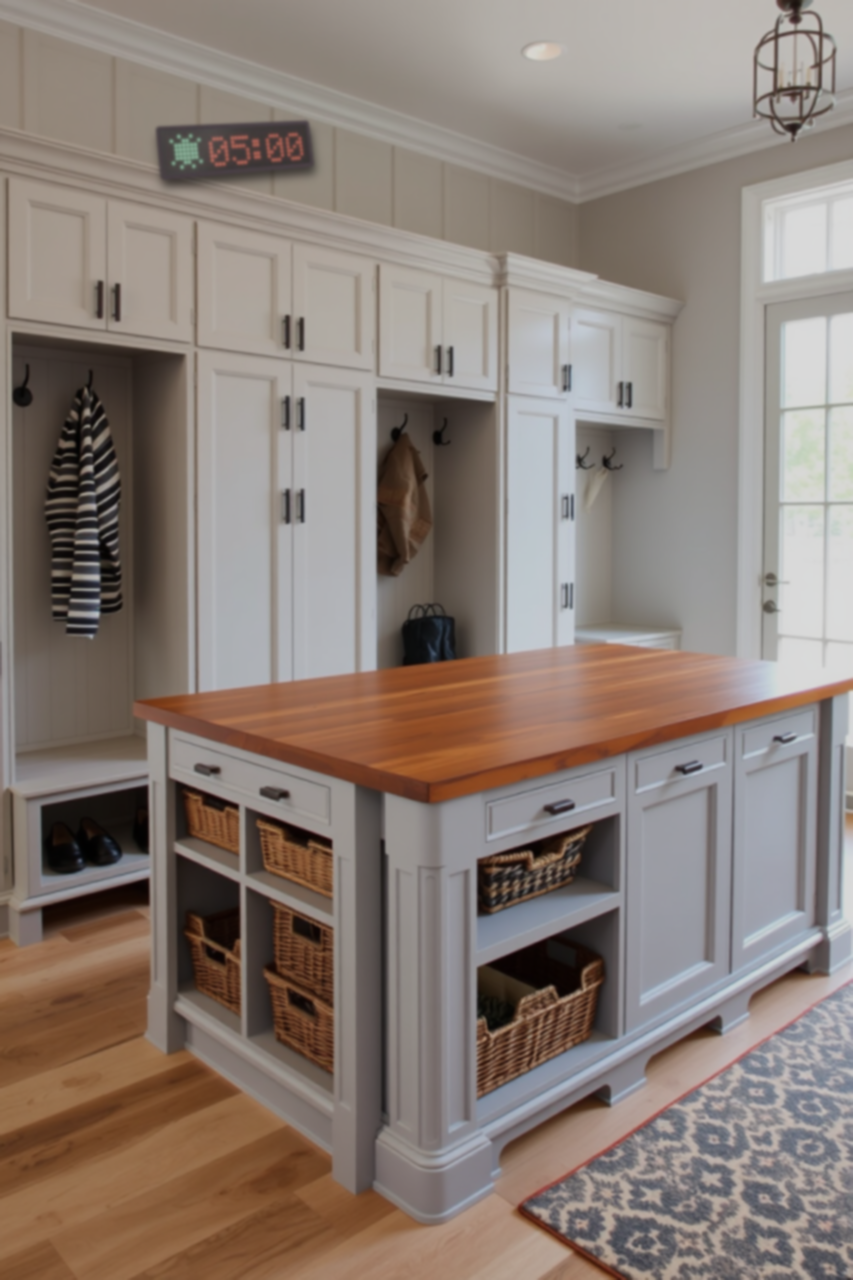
5:00
